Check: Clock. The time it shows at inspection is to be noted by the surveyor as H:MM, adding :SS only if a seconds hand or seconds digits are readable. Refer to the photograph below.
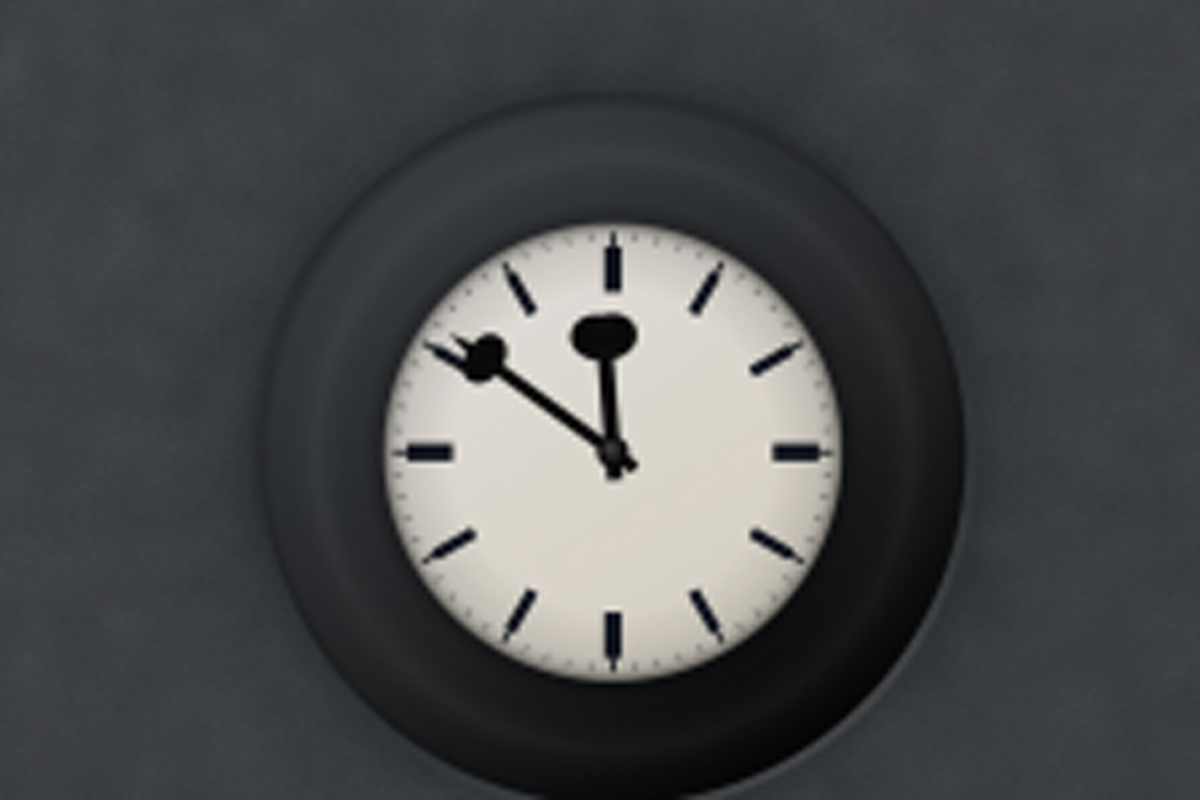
11:51
